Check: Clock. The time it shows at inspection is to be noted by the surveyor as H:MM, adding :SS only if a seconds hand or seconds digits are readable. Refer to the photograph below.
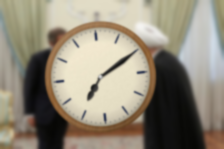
7:10
